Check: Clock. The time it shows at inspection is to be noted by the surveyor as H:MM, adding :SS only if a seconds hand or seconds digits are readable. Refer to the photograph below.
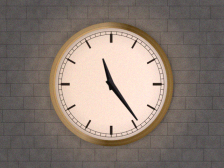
11:24
